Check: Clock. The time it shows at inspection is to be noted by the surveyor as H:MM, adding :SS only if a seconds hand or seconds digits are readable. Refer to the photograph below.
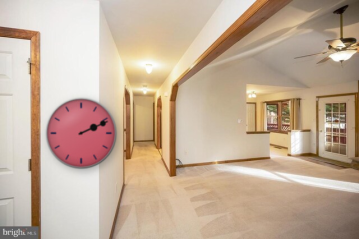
2:11
